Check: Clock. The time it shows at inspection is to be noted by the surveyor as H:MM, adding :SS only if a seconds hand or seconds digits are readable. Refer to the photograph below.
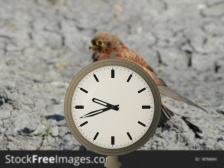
9:42
